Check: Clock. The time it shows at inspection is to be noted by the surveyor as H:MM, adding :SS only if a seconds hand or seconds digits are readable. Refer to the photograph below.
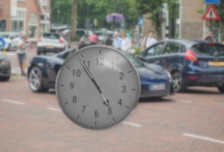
4:54
